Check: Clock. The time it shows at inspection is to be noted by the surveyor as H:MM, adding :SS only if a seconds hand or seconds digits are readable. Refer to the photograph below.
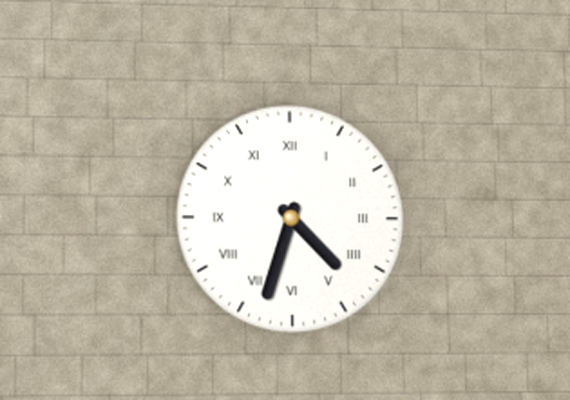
4:33
